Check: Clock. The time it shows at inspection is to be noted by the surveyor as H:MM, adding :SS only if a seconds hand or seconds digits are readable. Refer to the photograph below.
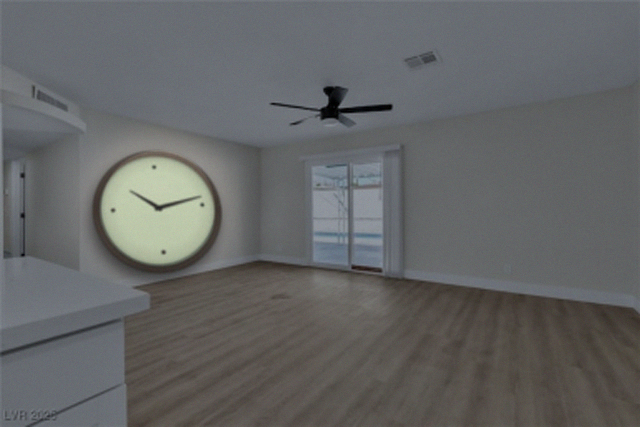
10:13
